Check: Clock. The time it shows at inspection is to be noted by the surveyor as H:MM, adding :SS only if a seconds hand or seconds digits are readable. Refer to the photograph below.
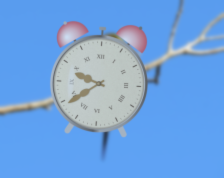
9:39
